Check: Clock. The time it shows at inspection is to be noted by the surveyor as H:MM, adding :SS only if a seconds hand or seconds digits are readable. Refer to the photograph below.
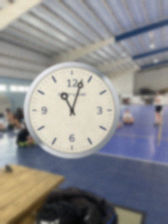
11:03
